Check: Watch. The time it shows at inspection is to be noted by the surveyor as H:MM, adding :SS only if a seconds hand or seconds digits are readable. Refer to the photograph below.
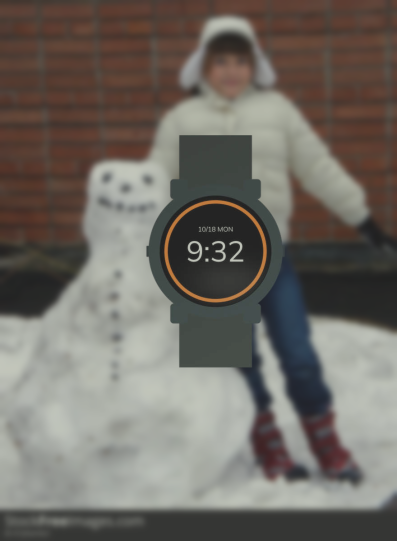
9:32
